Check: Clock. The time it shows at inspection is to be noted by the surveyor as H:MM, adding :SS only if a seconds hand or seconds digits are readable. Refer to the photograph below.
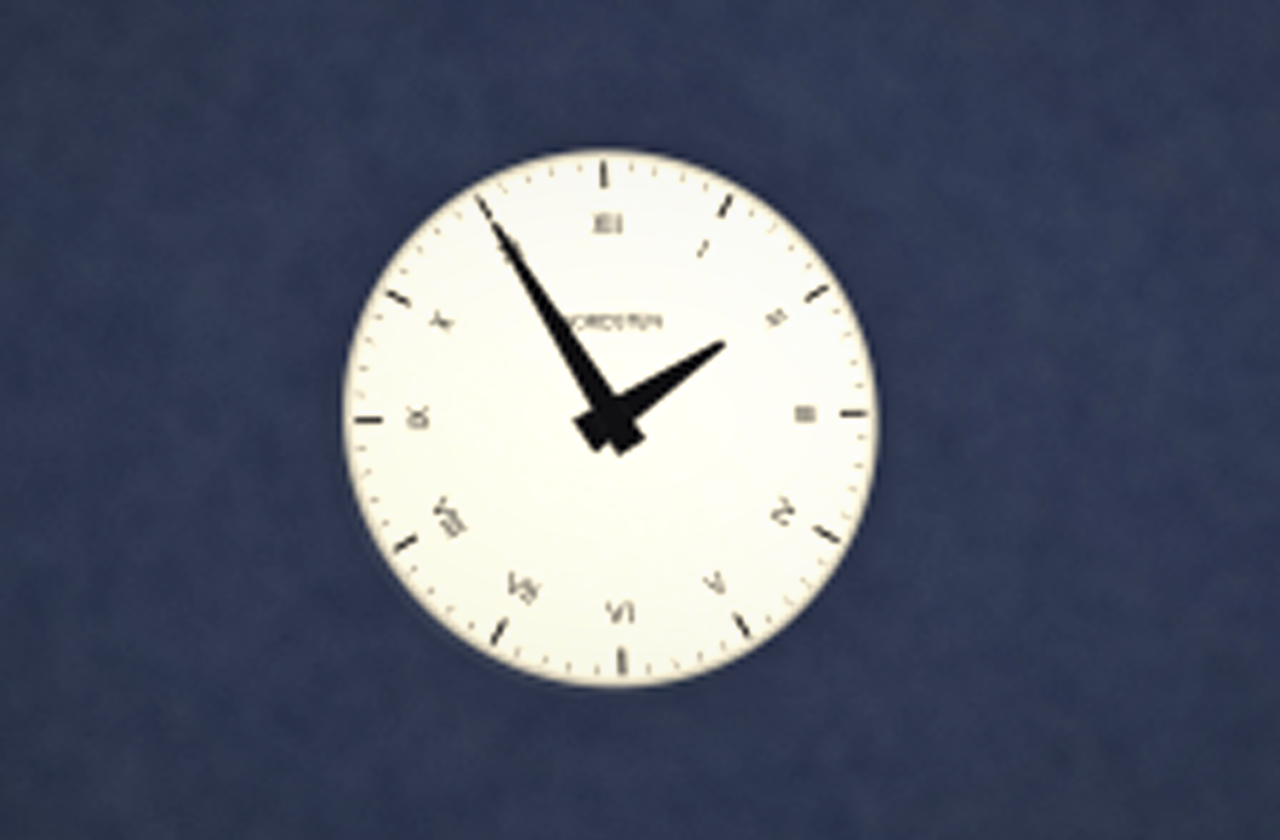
1:55
